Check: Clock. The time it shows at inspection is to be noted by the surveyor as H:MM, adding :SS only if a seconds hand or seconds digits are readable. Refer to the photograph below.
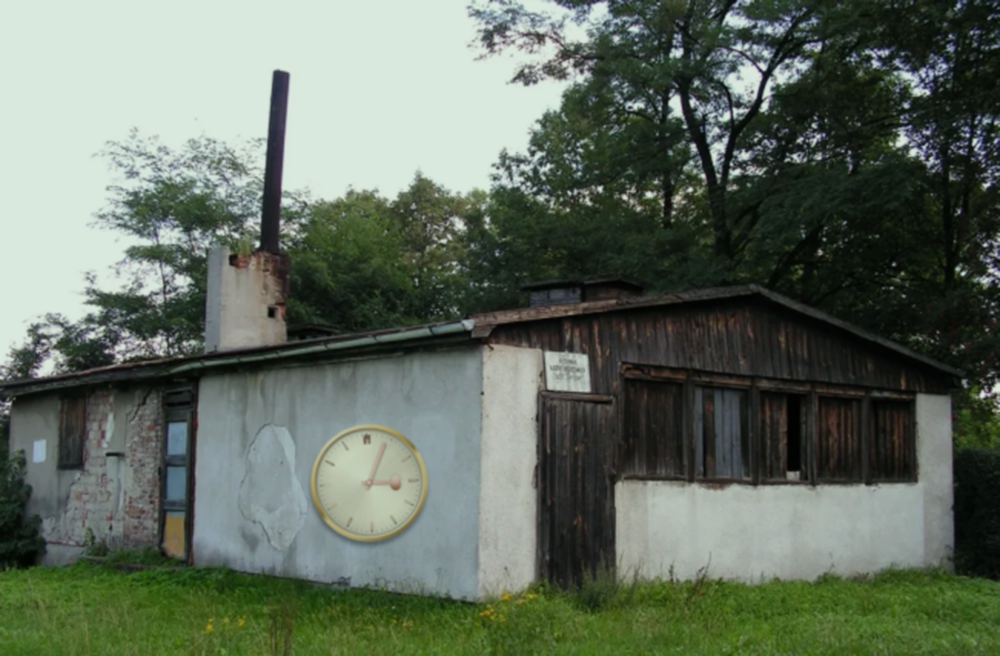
3:04
